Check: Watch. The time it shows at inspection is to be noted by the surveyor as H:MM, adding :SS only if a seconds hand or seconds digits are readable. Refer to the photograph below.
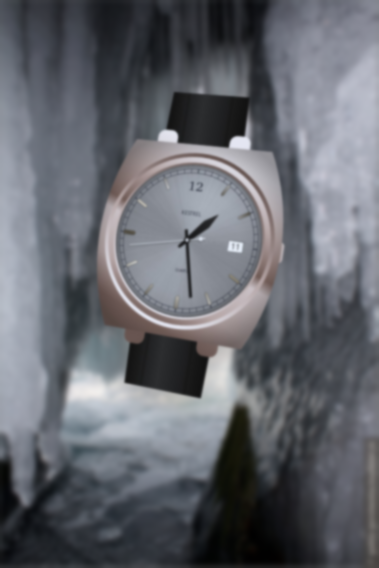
1:27:43
